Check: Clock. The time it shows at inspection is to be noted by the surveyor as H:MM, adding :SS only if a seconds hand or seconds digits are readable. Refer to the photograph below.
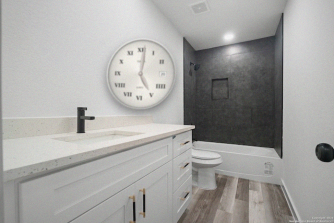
5:01
